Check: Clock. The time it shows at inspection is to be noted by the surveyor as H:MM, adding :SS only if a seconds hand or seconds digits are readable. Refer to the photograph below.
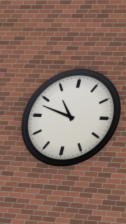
10:48
